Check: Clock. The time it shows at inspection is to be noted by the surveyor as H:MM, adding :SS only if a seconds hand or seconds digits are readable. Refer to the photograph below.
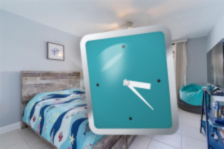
3:23
